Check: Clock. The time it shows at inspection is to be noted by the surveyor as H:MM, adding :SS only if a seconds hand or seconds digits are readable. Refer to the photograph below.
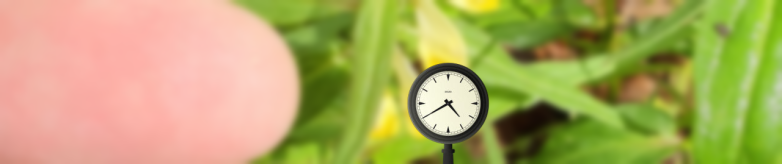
4:40
